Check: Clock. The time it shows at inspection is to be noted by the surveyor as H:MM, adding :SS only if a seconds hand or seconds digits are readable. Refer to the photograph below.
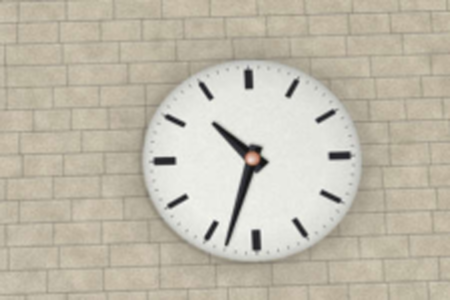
10:33
